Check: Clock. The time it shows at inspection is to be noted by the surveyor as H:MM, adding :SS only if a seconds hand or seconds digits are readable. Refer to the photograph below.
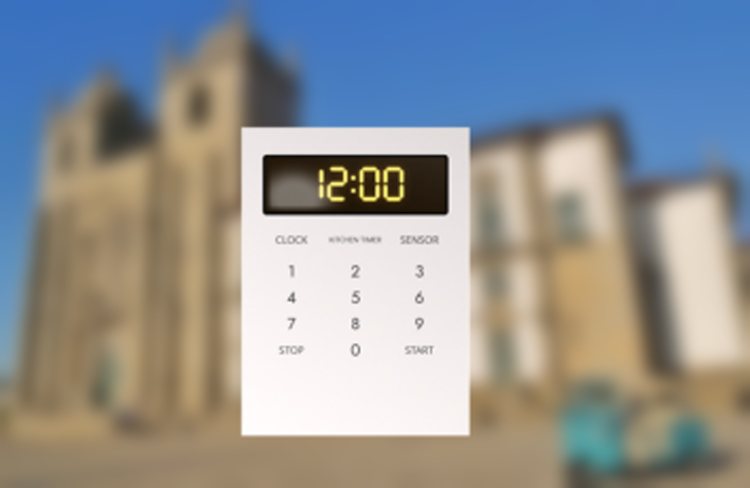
12:00
